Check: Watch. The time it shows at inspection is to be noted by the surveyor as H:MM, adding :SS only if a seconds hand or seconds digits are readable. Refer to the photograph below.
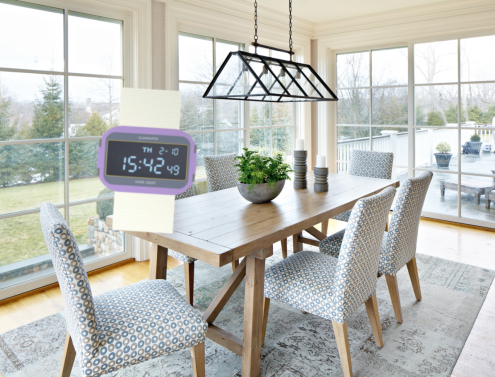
15:42:49
